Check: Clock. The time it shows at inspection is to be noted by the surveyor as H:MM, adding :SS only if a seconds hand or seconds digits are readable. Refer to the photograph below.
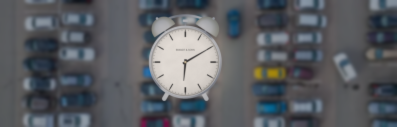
6:10
